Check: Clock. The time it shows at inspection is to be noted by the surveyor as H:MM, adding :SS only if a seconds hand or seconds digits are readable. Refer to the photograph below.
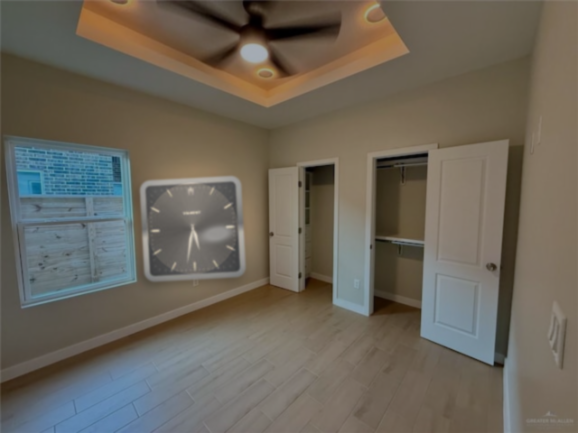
5:32
